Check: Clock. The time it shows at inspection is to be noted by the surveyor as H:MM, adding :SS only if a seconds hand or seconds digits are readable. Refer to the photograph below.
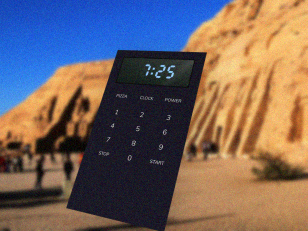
7:25
